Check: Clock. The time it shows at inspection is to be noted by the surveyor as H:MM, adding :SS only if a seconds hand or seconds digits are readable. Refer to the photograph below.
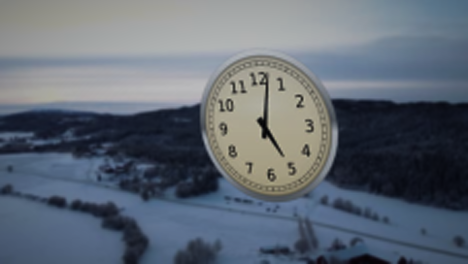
5:02
